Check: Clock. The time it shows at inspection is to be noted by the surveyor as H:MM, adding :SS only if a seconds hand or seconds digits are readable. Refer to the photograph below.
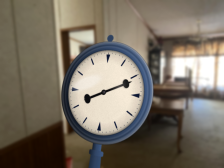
8:11
